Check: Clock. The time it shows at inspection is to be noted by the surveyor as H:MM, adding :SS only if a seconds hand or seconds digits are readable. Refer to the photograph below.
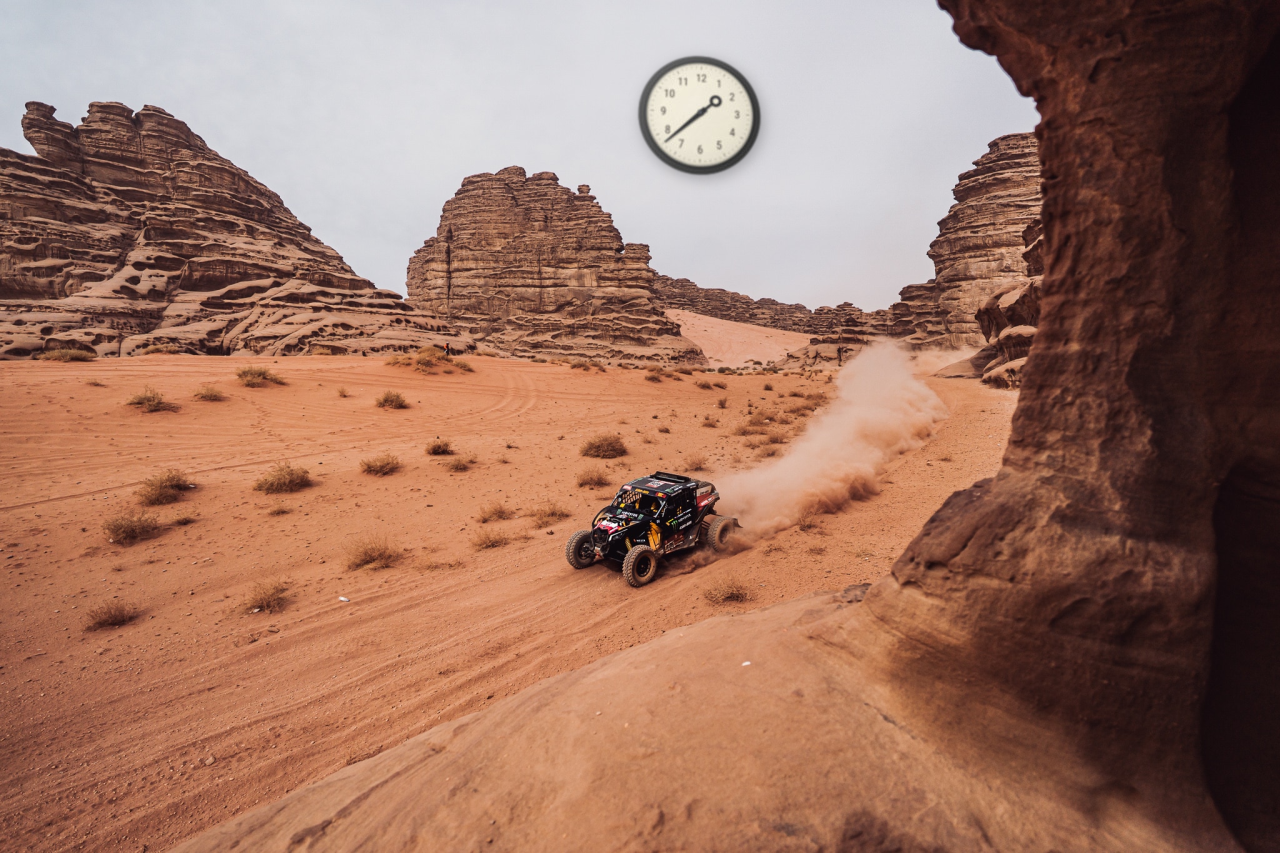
1:38
